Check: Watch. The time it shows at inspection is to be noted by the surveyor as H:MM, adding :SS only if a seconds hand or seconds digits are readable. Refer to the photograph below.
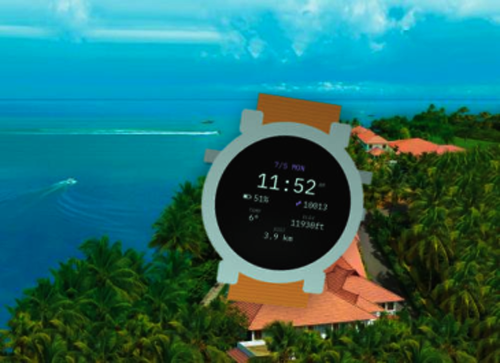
11:52
